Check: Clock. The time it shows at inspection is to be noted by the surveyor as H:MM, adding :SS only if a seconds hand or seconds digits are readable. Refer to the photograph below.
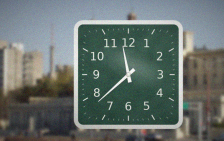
11:38
